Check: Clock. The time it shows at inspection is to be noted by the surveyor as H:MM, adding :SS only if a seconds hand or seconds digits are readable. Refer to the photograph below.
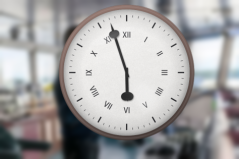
5:57
